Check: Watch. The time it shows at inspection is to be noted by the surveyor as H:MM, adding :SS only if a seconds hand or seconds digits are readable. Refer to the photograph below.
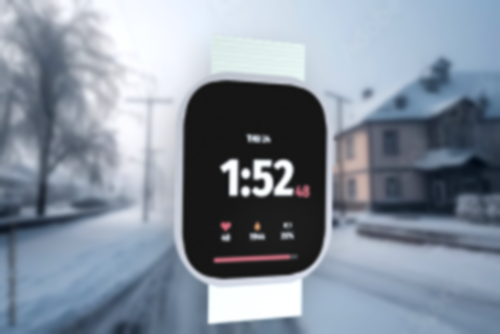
1:52
